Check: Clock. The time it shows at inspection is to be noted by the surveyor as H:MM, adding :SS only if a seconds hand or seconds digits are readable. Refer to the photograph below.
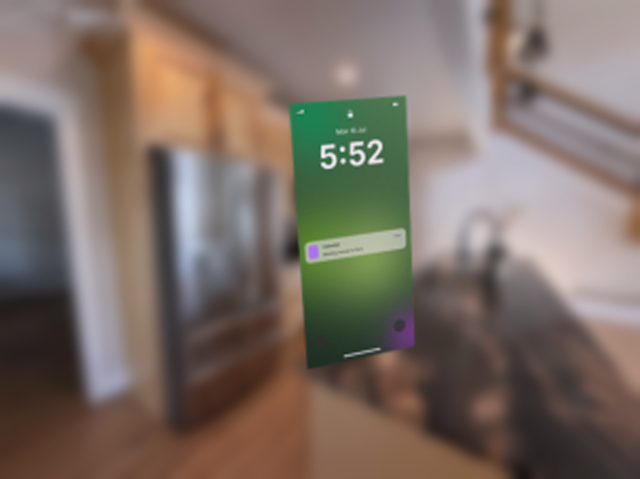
5:52
